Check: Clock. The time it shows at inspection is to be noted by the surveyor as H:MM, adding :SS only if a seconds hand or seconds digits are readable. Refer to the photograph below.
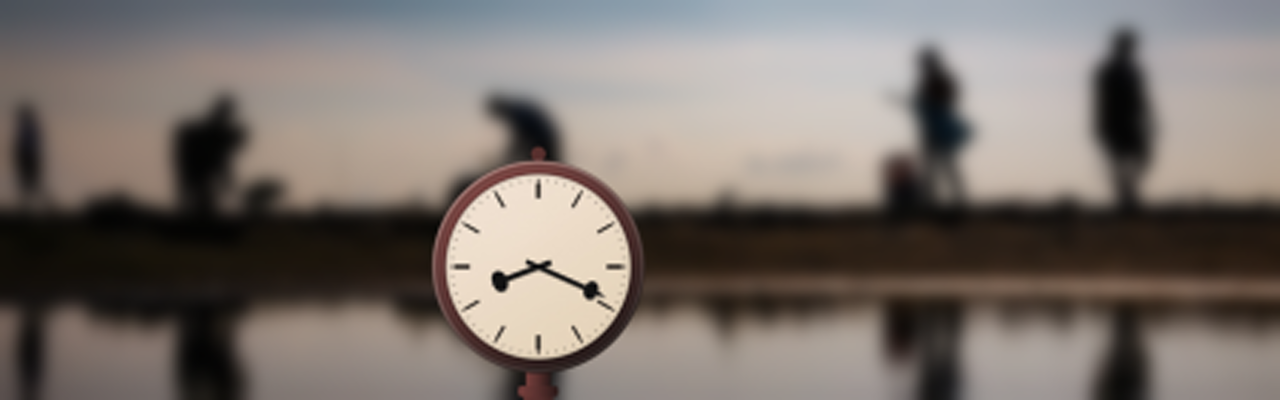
8:19
